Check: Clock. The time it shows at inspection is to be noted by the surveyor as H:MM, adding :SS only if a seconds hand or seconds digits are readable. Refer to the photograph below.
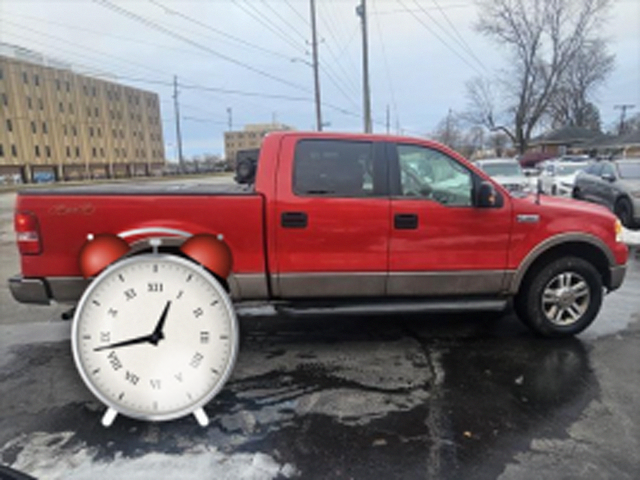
12:43
